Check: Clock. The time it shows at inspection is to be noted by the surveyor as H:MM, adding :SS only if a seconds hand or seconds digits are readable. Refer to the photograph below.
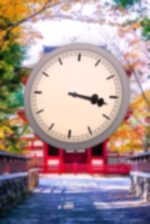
3:17
